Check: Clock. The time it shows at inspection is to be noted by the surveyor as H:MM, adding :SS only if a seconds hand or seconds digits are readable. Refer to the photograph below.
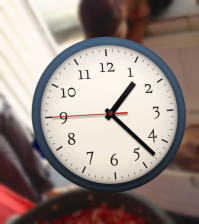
1:22:45
